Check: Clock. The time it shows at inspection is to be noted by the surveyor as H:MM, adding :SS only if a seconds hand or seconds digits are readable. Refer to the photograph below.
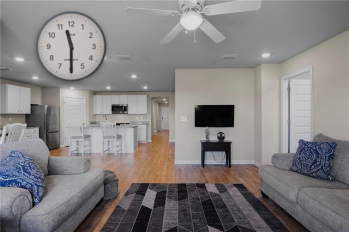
11:30
